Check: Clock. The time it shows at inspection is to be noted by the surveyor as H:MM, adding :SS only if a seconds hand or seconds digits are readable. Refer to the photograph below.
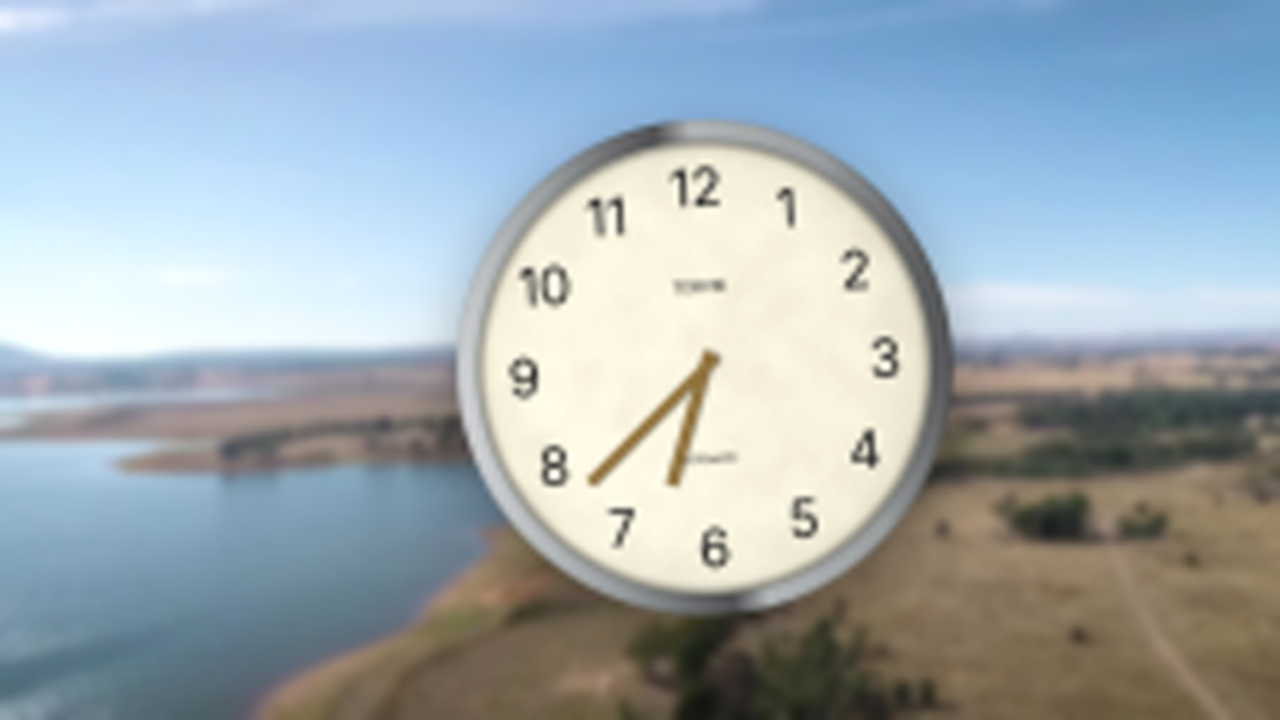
6:38
